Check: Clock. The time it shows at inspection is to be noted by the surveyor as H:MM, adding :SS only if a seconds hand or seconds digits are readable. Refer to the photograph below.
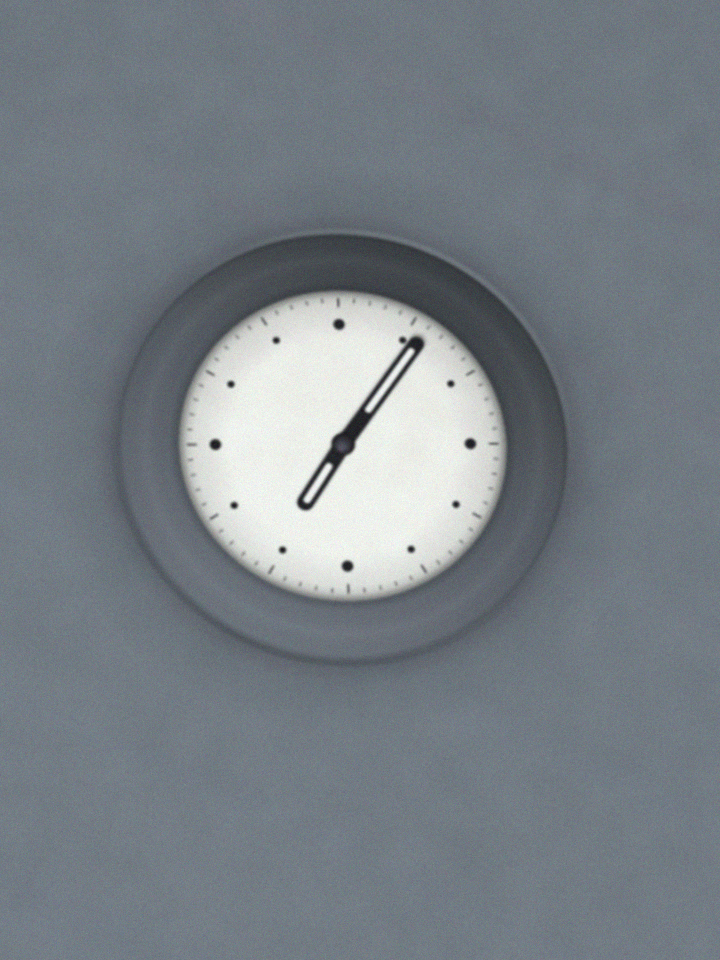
7:06
